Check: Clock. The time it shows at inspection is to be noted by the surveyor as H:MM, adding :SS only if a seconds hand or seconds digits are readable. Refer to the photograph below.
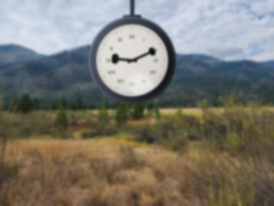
9:11
